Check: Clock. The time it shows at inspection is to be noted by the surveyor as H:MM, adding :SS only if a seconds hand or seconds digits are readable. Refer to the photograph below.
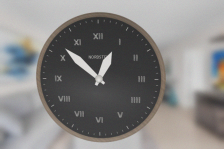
12:52
